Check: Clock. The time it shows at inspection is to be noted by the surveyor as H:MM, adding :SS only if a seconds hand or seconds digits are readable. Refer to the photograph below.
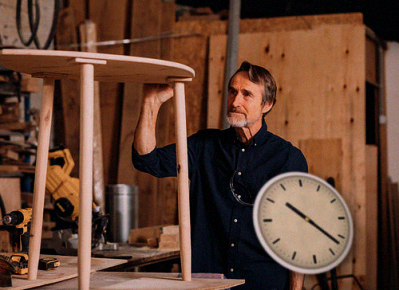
10:22
